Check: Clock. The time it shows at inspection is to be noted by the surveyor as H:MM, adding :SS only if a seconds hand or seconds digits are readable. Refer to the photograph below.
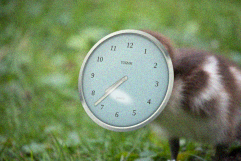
7:37
